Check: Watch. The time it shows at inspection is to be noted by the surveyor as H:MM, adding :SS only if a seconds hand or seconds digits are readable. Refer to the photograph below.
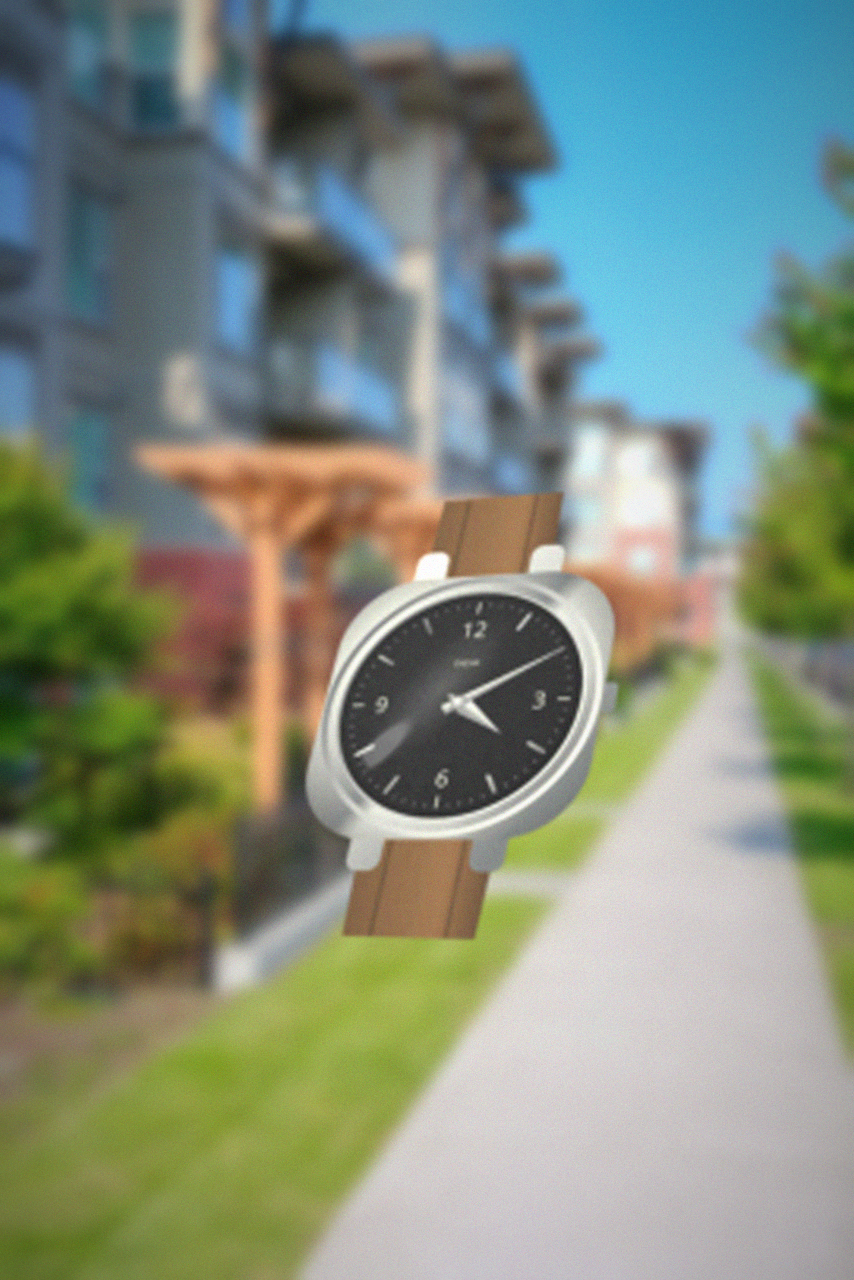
4:10
